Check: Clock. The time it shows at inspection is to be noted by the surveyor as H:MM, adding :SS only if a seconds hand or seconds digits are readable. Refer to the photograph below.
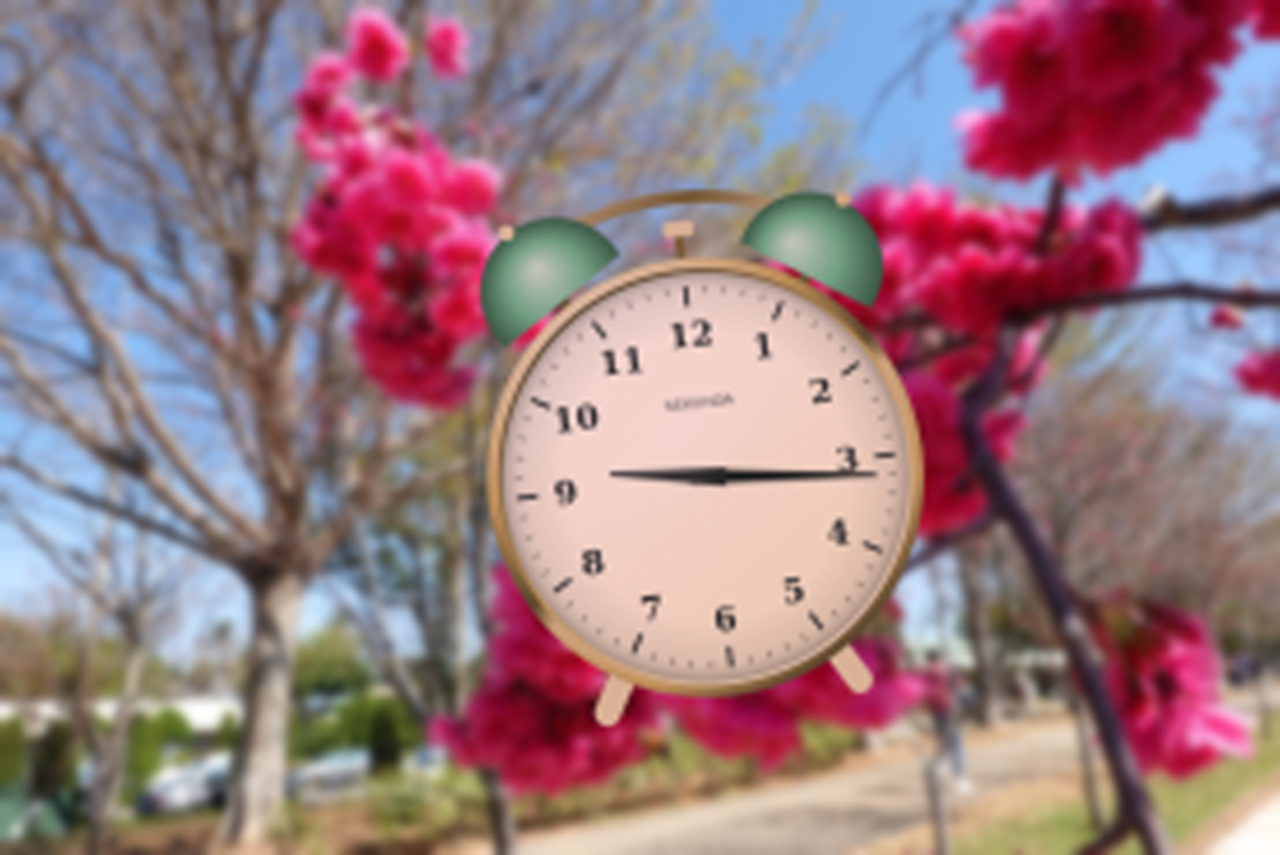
9:16
